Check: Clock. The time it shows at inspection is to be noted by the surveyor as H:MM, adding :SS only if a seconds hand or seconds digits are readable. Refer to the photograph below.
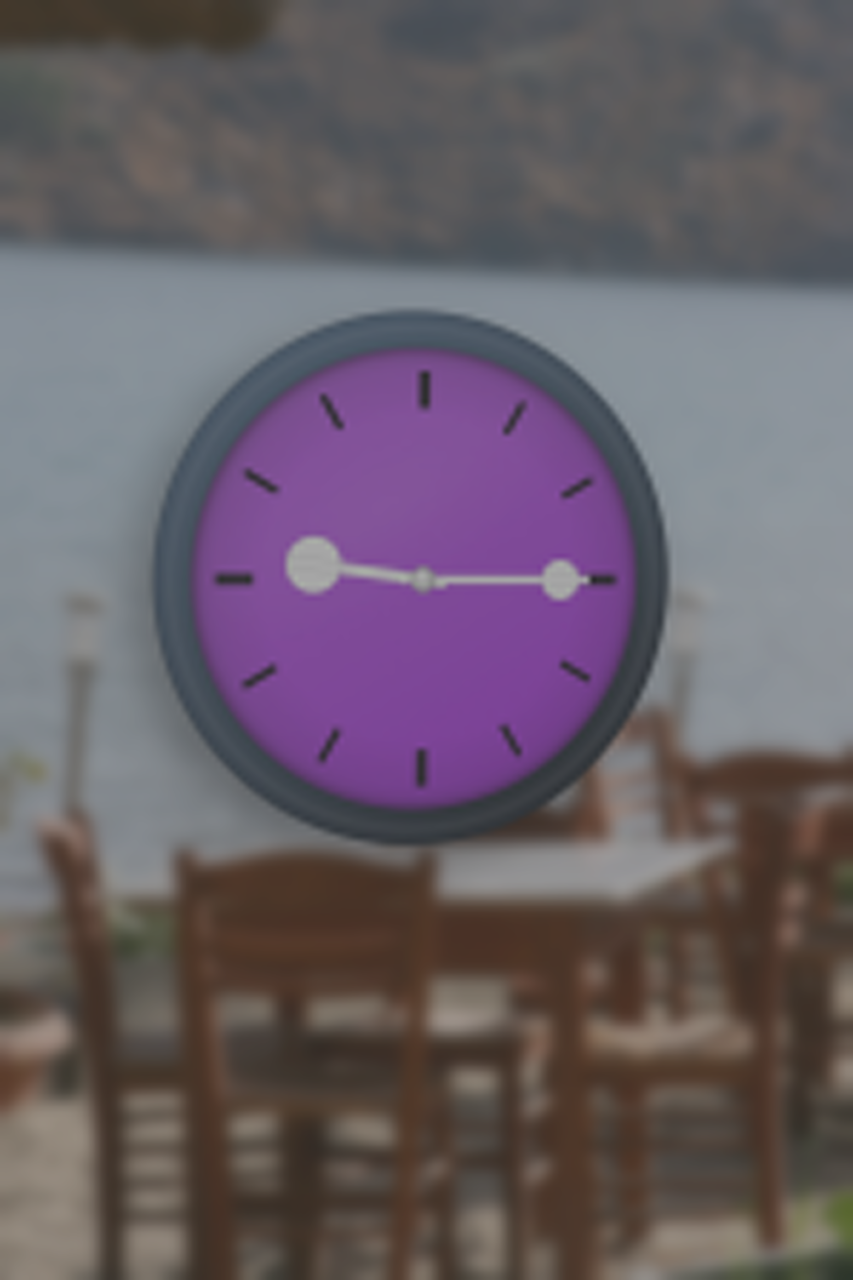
9:15
